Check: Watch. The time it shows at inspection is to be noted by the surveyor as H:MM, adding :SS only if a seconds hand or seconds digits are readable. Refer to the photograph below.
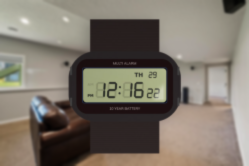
12:16:22
